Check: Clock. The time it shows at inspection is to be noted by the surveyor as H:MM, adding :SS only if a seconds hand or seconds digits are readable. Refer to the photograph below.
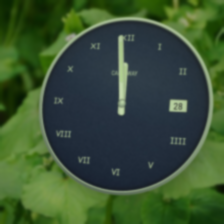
11:59
